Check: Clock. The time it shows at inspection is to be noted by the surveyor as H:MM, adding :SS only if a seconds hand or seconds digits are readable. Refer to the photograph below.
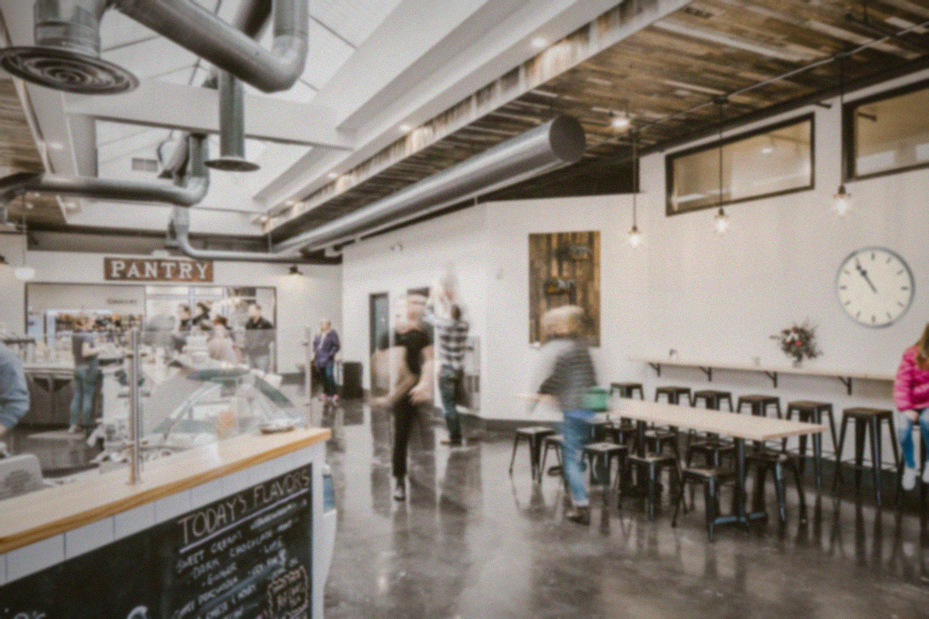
10:54
